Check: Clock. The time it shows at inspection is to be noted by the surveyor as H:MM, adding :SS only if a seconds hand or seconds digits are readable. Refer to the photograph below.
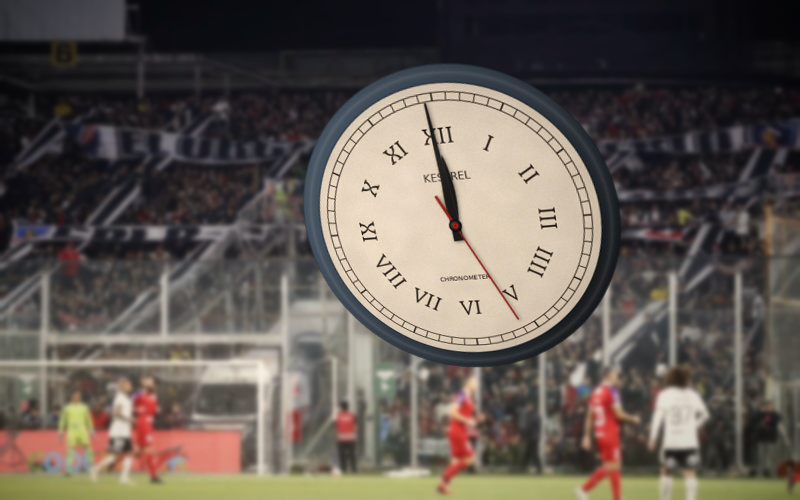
11:59:26
